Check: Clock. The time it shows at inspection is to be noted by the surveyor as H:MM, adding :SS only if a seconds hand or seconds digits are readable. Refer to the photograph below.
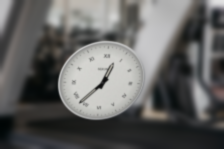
12:37
